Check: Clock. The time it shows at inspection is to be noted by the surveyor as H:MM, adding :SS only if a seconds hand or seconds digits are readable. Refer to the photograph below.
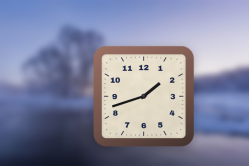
1:42
